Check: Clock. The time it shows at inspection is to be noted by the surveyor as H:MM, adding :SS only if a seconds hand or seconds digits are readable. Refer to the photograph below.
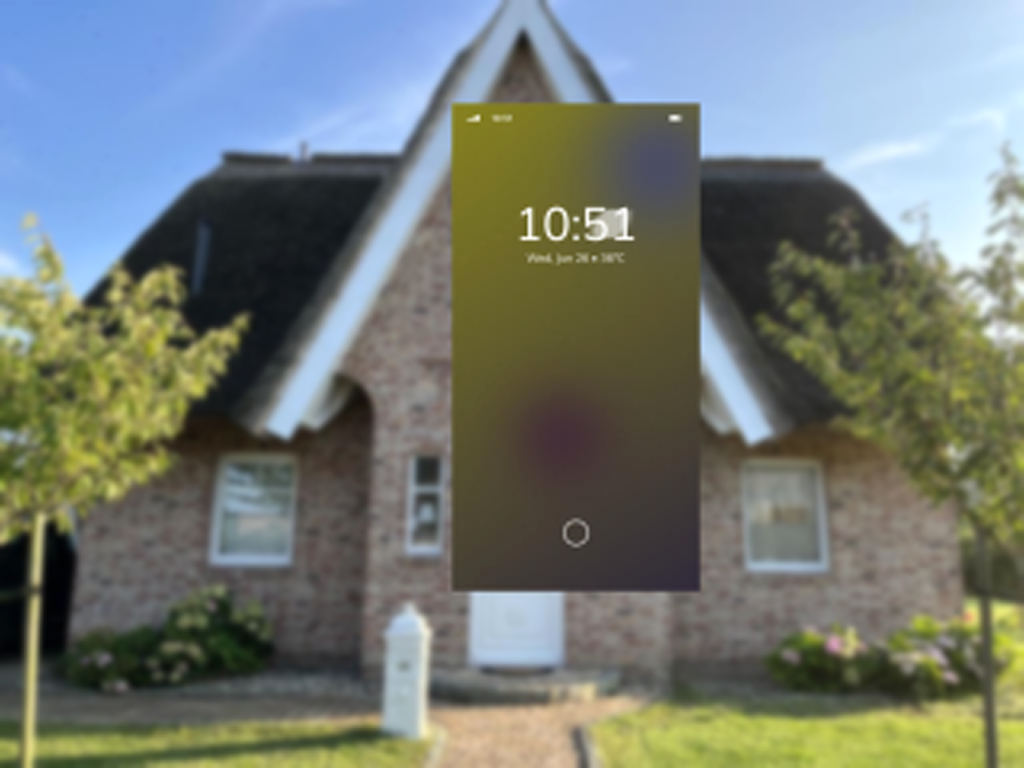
10:51
